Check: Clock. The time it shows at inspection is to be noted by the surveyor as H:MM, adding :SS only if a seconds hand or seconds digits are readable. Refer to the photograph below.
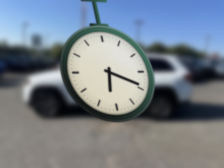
6:19
